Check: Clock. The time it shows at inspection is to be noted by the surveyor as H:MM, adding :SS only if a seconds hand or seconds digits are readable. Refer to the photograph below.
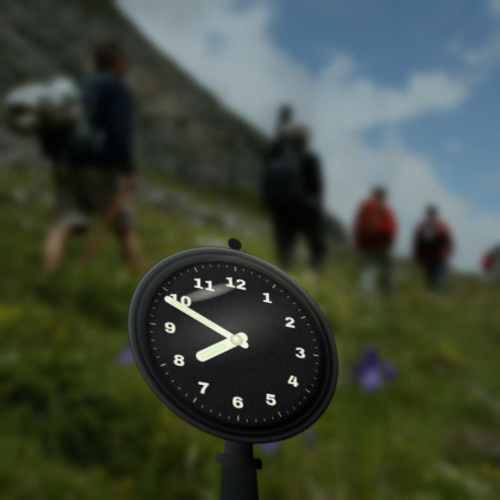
7:49
